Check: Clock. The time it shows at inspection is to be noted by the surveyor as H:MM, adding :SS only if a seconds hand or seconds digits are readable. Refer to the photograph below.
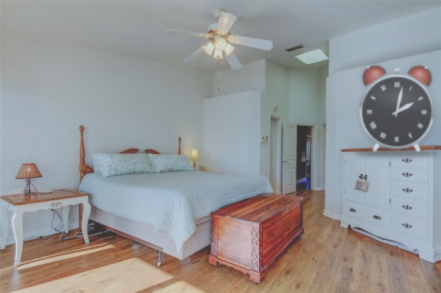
2:02
